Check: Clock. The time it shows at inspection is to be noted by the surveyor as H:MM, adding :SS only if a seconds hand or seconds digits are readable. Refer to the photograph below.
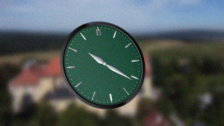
10:21
